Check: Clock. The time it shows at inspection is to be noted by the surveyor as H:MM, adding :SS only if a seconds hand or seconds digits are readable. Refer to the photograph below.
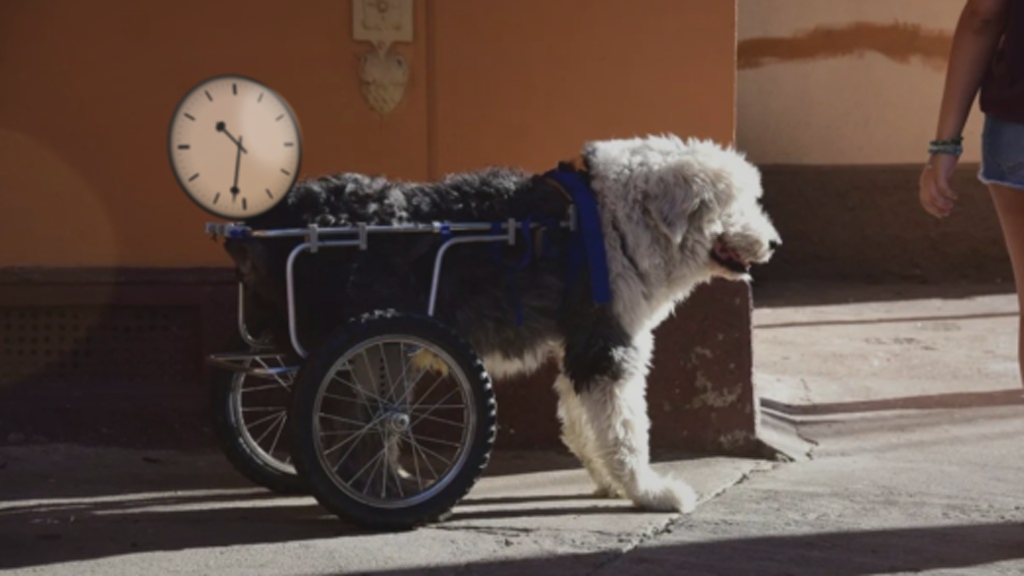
10:32
